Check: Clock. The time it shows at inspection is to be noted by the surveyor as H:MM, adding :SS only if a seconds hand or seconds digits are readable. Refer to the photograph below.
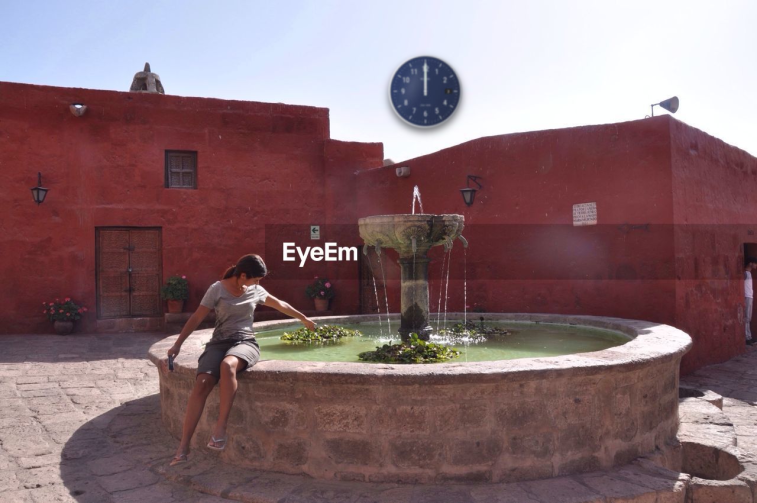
12:00
